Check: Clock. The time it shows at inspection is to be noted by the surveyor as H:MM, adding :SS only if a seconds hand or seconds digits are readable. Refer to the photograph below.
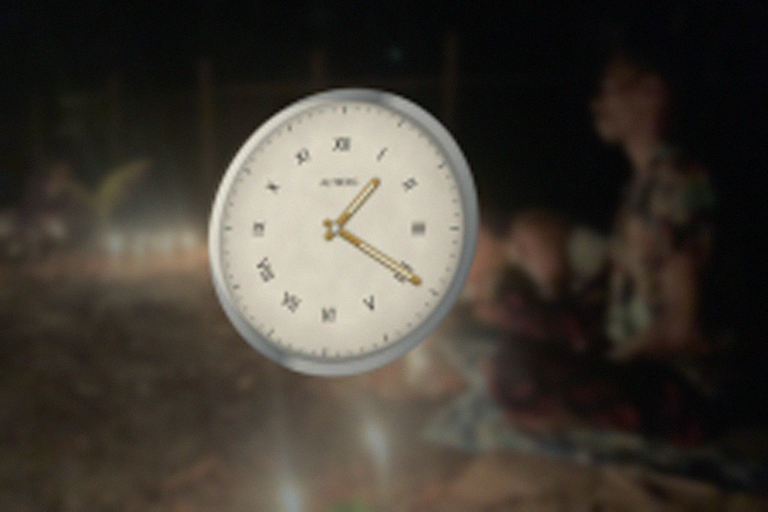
1:20
